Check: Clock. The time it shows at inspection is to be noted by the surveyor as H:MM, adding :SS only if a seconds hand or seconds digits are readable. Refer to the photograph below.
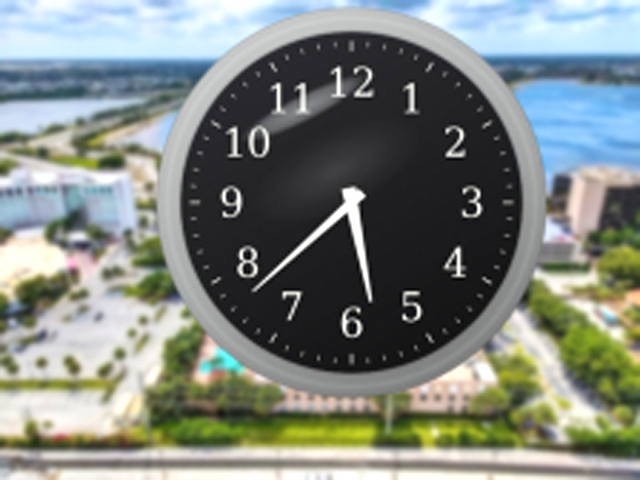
5:38
